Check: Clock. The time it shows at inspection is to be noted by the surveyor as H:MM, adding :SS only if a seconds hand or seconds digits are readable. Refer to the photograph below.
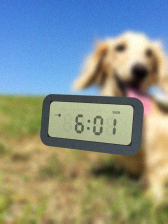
6:01
